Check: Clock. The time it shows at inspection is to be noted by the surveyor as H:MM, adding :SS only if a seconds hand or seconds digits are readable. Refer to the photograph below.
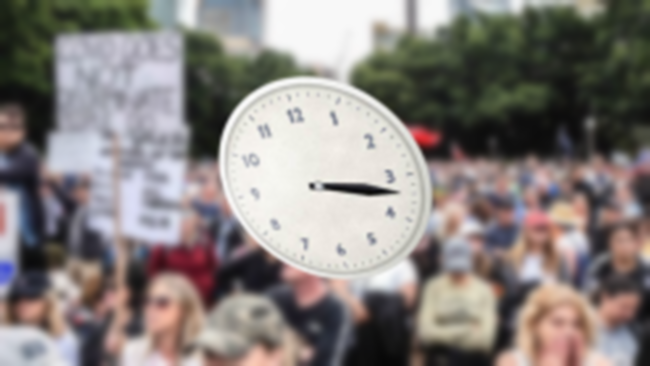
3:17
